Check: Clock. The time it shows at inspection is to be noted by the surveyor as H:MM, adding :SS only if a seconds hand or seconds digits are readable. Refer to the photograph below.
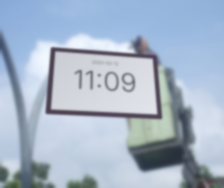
11:09
